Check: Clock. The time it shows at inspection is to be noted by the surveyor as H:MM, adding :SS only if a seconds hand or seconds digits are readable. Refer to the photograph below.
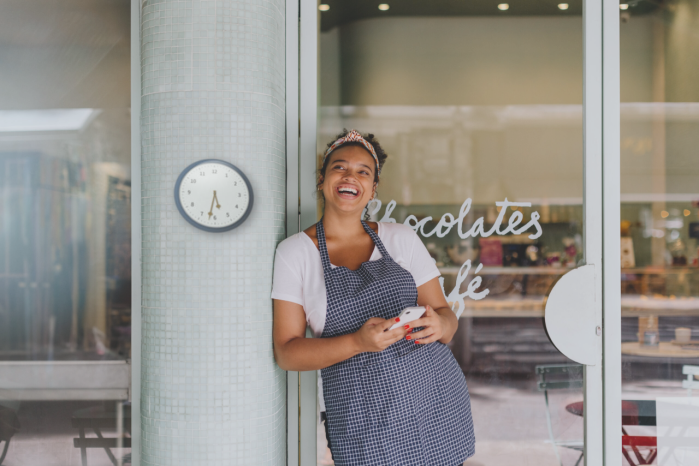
5:32
